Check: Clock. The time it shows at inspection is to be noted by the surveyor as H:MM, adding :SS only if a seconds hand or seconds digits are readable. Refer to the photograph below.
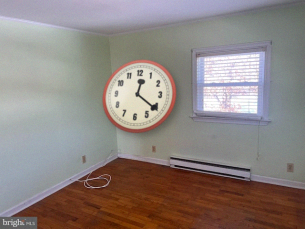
12:21
